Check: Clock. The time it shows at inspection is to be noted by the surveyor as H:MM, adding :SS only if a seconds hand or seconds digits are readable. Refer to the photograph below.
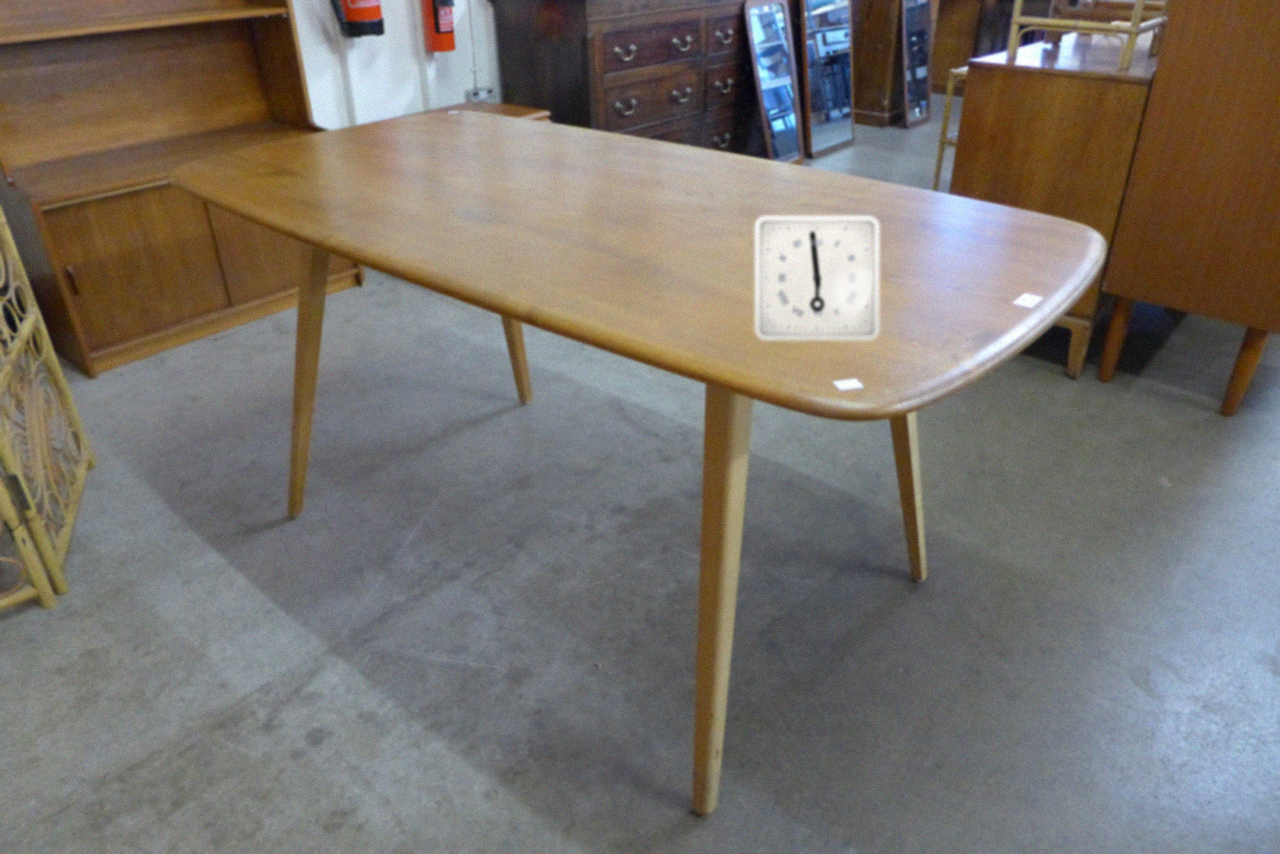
5:59
